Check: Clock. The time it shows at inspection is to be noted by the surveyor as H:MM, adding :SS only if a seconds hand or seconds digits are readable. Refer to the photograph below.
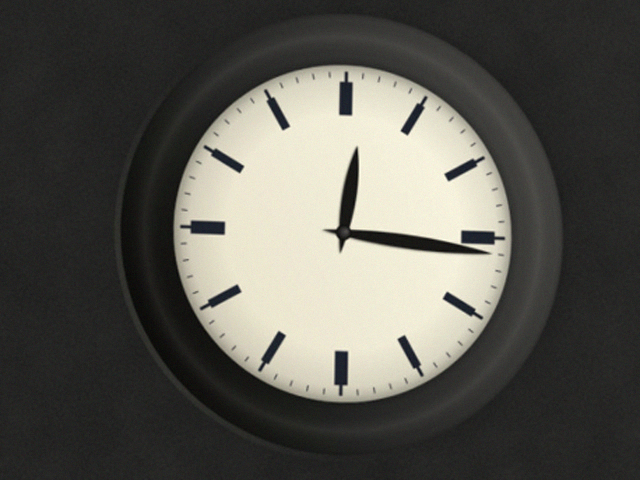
12:16
